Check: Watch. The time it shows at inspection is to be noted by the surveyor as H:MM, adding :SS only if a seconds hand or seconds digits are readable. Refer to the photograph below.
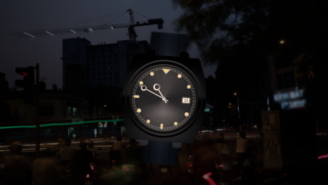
10:49
